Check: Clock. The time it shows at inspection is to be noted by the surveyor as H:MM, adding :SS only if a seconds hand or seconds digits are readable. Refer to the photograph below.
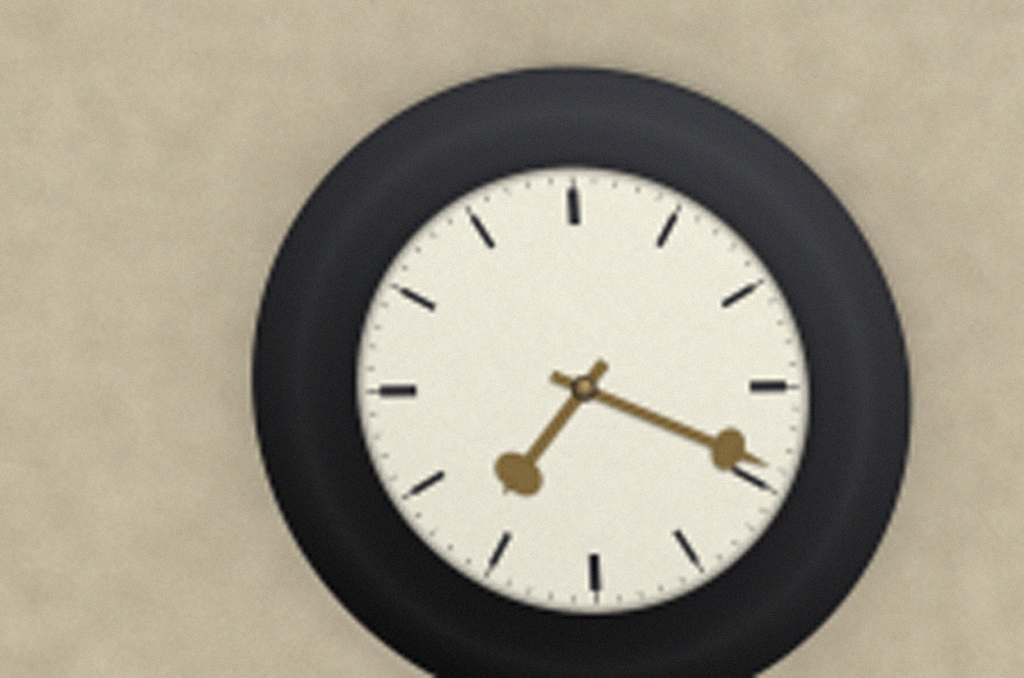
7:19
